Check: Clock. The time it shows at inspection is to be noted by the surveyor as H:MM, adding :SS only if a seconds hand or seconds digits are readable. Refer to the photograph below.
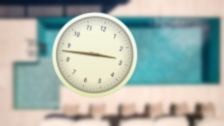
2:43
